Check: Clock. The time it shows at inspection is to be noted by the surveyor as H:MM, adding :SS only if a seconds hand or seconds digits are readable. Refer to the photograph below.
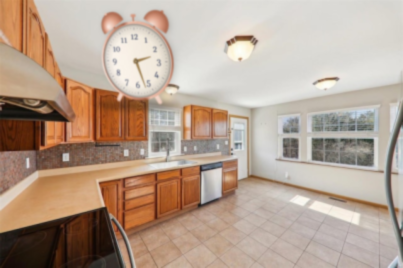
2:27
